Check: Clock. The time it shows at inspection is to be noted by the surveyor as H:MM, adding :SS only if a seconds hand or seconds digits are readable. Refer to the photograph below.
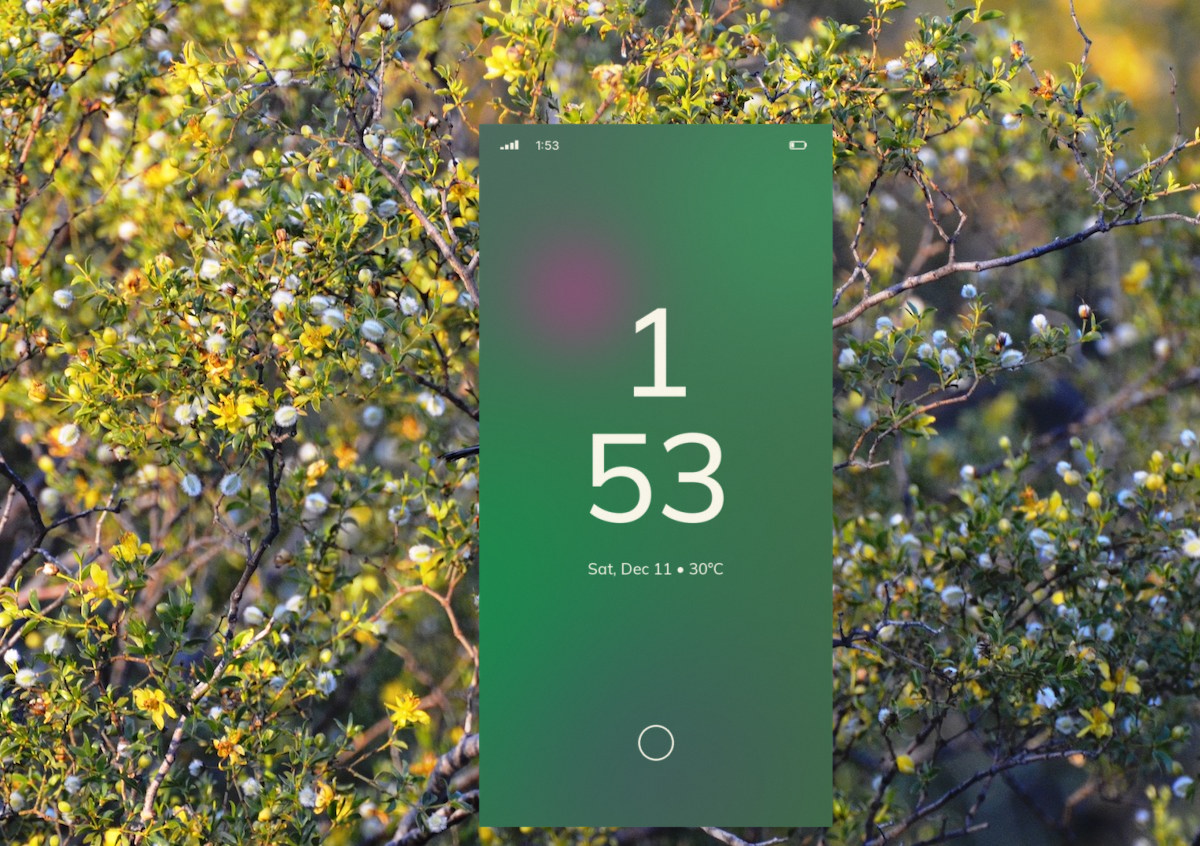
1:53
